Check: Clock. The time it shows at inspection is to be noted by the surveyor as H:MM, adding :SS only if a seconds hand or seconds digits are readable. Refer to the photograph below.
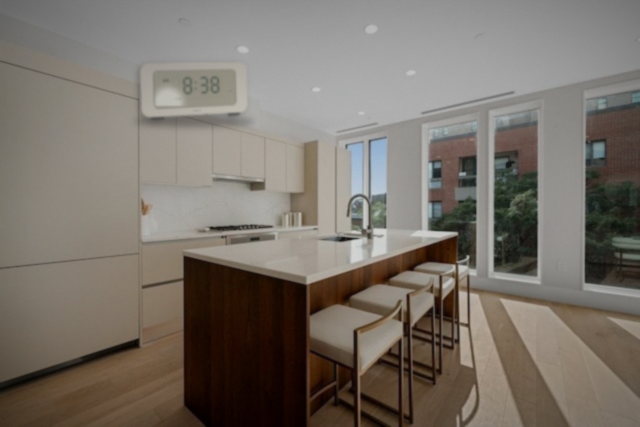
8:38
